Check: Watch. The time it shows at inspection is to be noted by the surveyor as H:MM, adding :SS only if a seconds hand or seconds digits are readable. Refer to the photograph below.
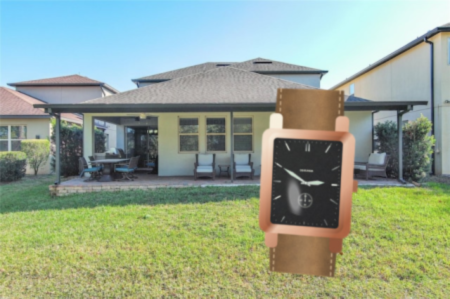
2:50
